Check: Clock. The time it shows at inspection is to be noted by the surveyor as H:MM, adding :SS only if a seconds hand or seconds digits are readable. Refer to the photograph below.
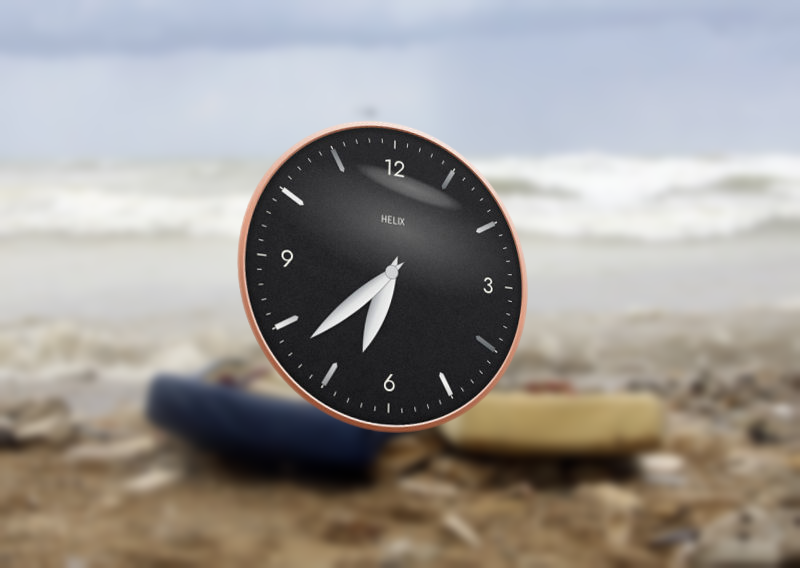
6:38
